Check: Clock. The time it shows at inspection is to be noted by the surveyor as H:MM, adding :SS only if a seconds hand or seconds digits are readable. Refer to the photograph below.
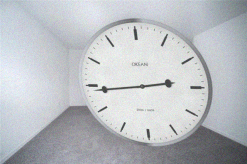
2:44
